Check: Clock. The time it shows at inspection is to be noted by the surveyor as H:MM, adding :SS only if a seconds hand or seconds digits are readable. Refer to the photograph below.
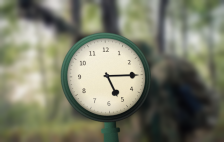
5:15
